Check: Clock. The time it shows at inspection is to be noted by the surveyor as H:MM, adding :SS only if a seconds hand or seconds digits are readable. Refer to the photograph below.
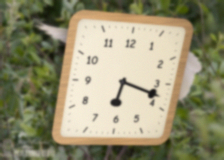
6:18
